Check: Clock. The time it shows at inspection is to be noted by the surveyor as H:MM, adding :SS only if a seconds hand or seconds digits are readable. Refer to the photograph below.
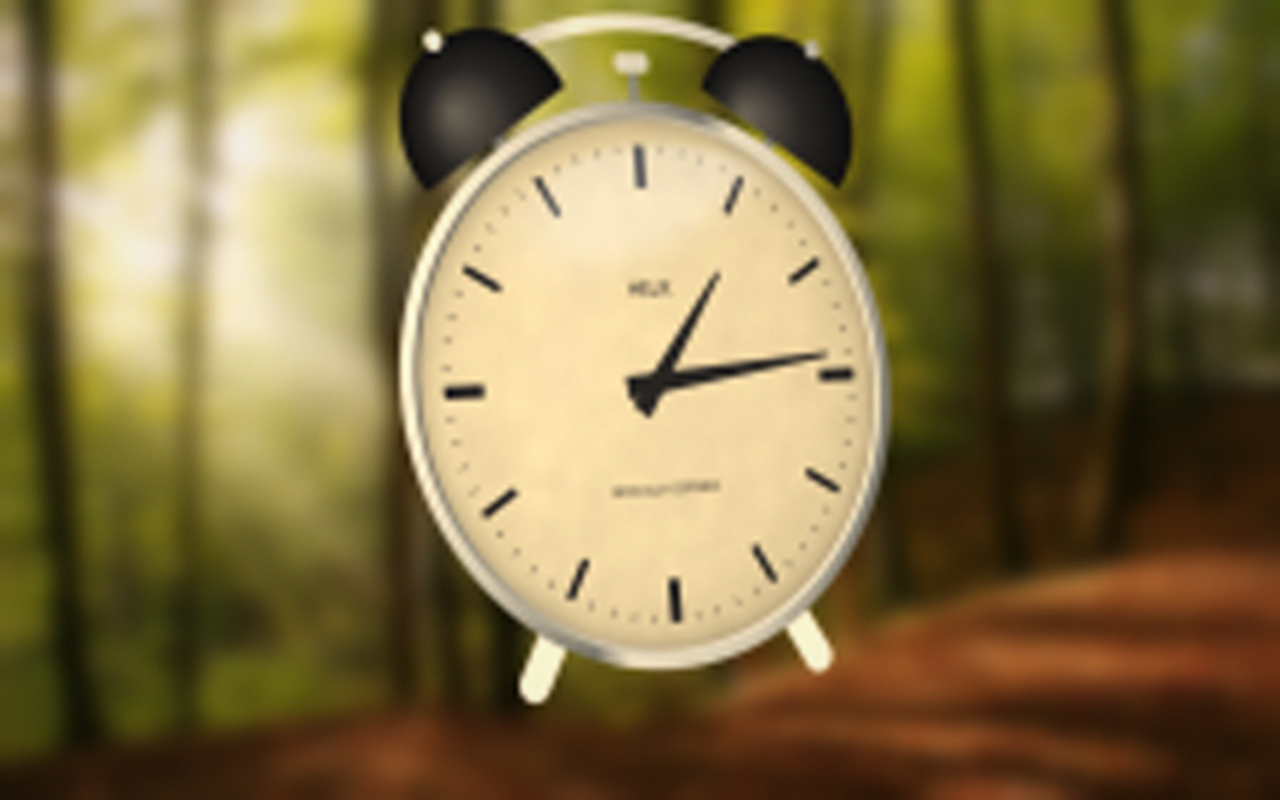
1:14
